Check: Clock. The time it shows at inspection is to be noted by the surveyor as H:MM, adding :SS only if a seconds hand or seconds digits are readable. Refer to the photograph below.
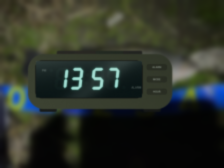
13:57
